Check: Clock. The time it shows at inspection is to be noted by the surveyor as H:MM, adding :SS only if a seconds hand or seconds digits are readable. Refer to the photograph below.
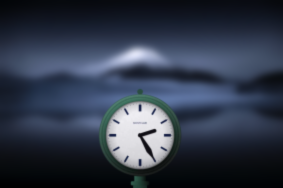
2:25
